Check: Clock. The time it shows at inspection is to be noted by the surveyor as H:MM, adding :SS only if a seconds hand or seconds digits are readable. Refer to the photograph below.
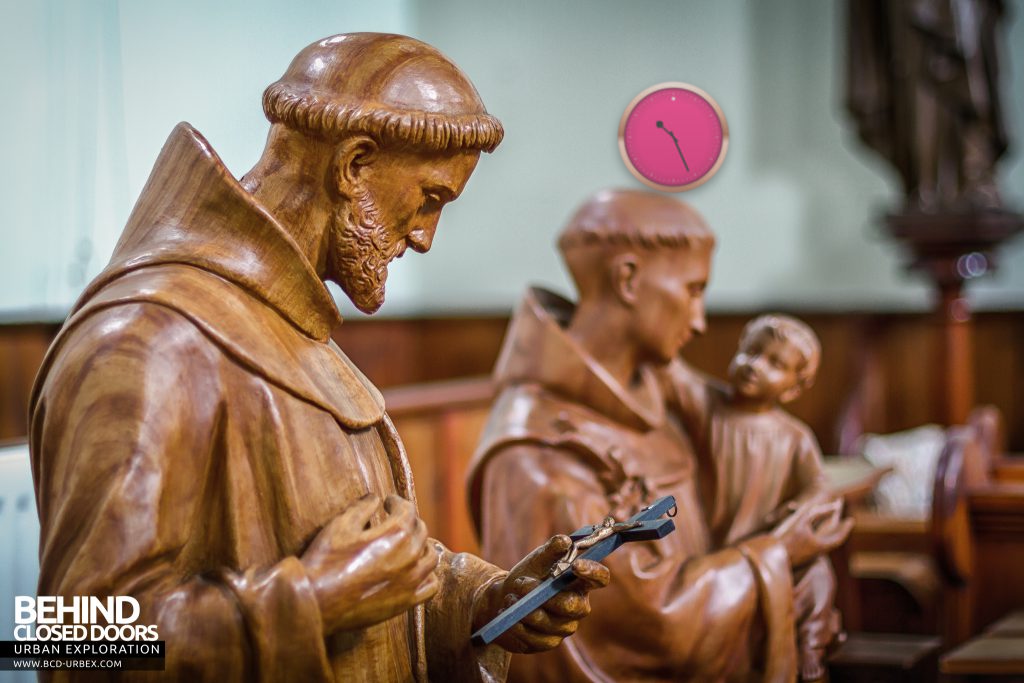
10:26
